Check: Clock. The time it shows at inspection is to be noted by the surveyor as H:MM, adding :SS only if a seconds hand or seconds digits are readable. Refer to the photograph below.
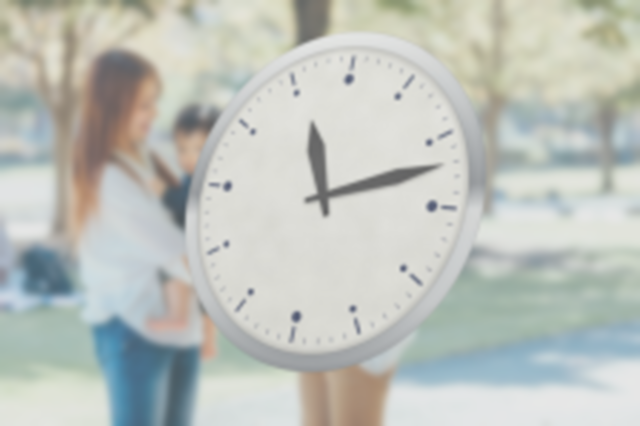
11:12
